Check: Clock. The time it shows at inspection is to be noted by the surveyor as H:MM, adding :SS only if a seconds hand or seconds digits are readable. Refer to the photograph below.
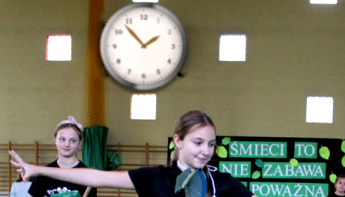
1:53
